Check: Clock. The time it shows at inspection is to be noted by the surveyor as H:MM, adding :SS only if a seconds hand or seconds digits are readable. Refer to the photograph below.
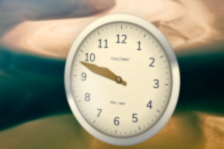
9:48
